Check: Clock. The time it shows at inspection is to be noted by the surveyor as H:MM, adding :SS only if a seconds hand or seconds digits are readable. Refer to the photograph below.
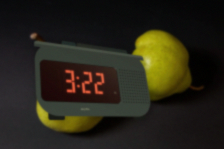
3:22
